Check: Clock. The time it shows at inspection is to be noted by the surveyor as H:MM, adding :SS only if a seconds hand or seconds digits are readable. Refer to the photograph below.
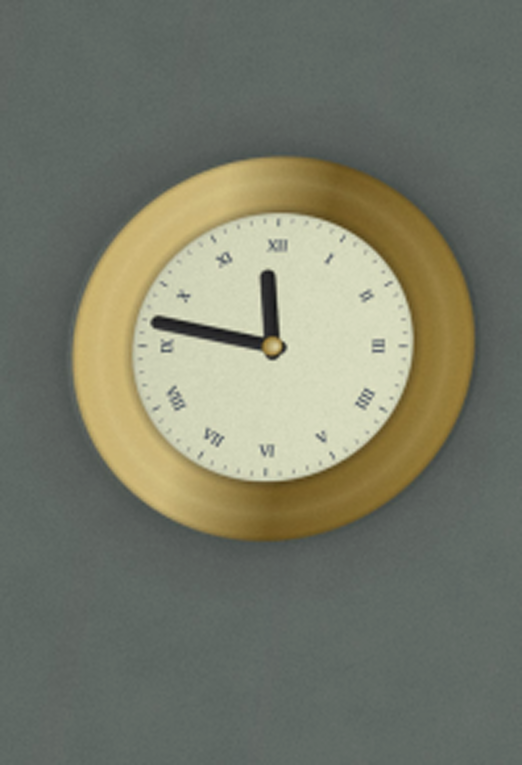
11:47
